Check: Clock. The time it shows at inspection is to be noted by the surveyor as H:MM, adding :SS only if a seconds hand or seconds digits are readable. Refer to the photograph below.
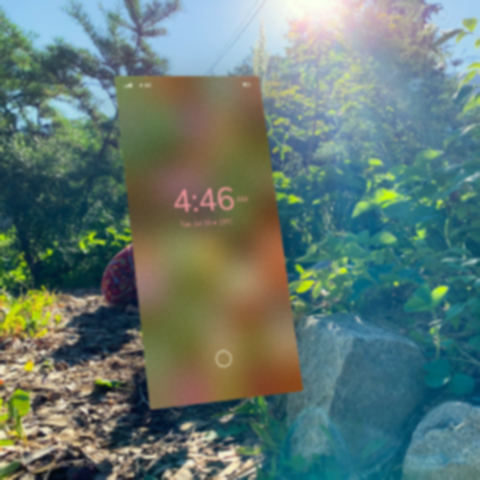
4:46
